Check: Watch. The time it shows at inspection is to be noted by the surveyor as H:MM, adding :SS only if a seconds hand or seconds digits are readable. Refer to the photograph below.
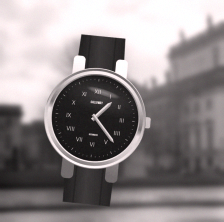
1:23
